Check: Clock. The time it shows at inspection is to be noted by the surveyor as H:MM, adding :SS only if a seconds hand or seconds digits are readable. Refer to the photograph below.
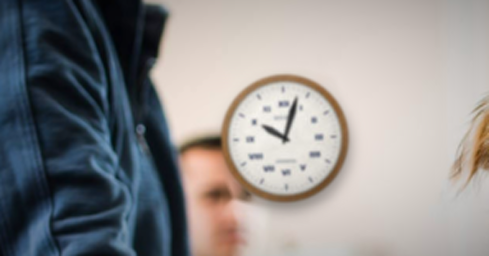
10:03
